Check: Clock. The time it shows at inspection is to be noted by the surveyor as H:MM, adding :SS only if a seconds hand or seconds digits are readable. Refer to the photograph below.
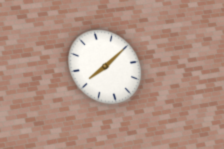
8:10
